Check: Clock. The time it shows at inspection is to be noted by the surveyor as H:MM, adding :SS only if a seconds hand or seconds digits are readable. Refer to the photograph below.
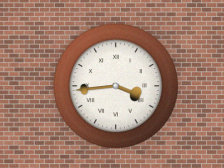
3:44
